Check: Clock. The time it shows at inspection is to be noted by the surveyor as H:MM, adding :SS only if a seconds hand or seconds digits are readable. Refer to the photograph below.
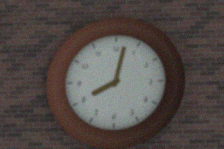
8:02
